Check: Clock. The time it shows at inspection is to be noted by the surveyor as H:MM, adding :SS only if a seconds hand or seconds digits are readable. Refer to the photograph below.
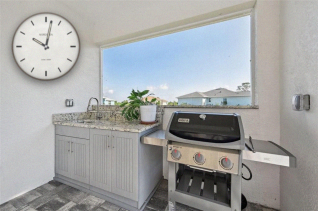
10:02
